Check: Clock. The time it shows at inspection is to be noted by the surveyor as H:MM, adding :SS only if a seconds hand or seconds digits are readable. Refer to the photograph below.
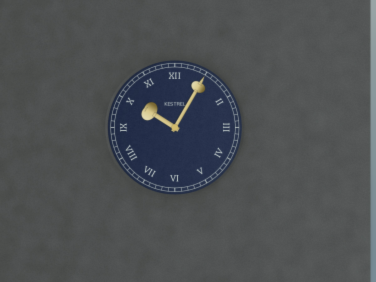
10:05
